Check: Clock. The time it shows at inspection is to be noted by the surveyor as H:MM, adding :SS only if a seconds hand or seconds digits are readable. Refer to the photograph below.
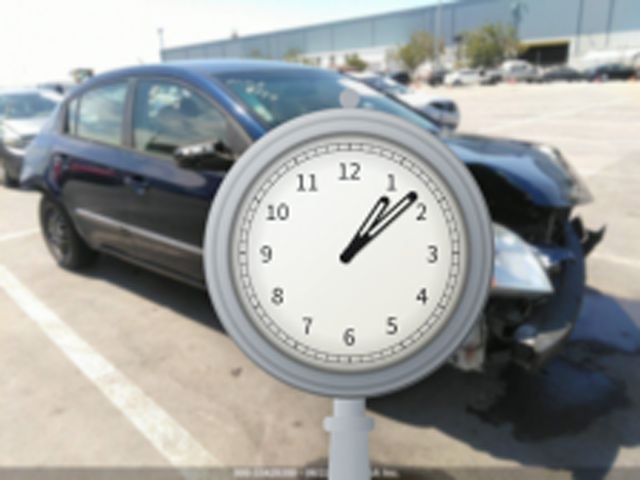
1:08
